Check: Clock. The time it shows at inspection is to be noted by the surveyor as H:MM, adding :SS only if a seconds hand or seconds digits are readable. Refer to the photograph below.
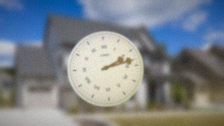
2:13
